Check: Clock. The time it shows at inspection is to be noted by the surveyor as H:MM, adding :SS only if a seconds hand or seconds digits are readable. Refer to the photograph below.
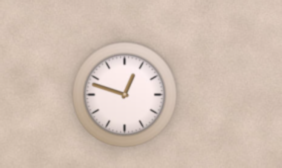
12:48
